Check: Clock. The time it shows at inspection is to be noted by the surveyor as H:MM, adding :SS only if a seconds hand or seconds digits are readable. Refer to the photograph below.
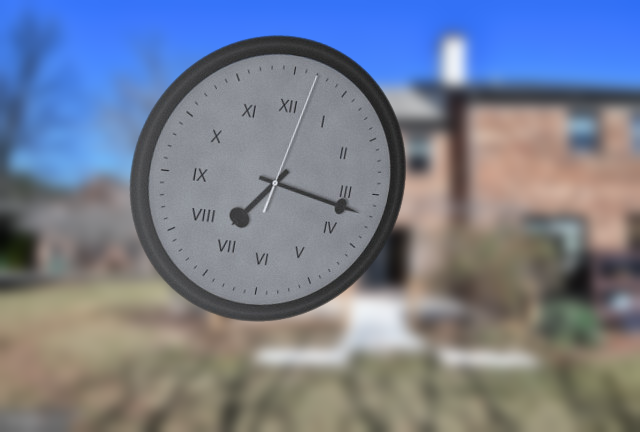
7:17:02
